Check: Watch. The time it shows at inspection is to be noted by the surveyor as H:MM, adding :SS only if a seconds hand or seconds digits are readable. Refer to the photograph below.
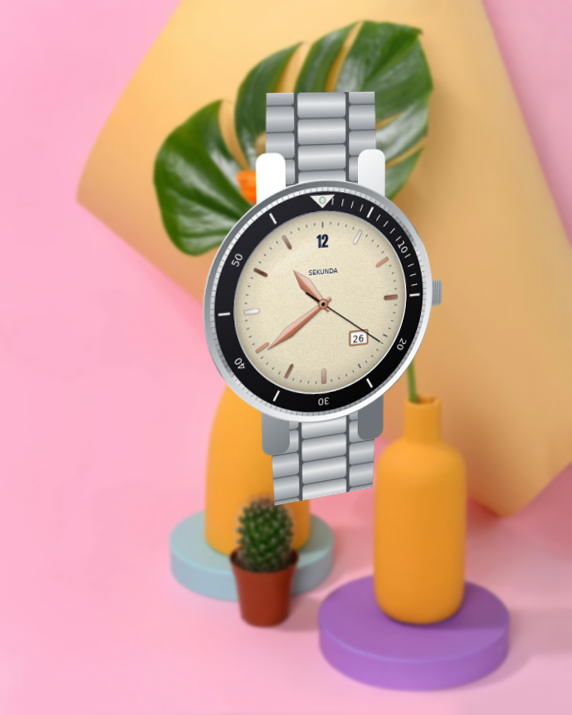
10:39:21
